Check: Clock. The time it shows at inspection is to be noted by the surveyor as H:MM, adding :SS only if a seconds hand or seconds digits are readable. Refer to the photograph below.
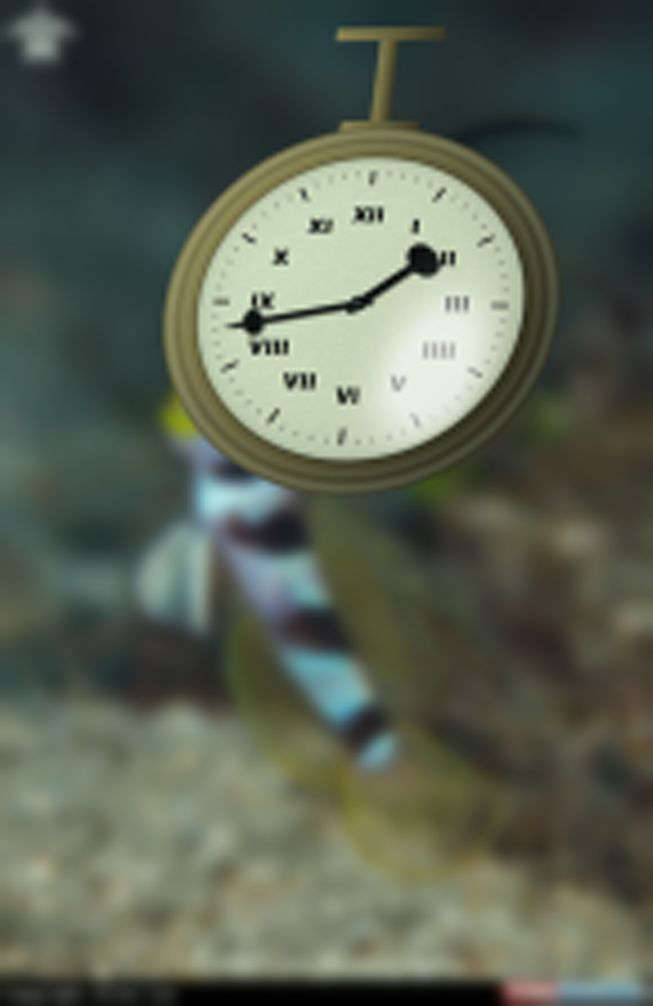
1:43
